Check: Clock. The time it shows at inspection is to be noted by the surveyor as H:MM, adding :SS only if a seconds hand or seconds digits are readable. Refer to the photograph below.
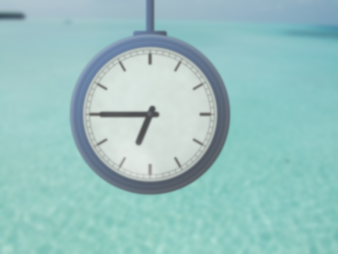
6:45
